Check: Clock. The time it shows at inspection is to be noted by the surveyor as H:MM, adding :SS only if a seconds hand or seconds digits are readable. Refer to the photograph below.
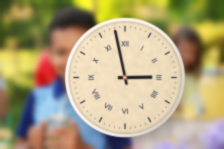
2:58
